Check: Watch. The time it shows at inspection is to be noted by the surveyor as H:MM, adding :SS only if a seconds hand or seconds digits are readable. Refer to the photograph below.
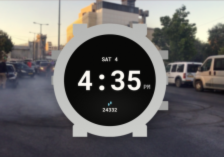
4:35
